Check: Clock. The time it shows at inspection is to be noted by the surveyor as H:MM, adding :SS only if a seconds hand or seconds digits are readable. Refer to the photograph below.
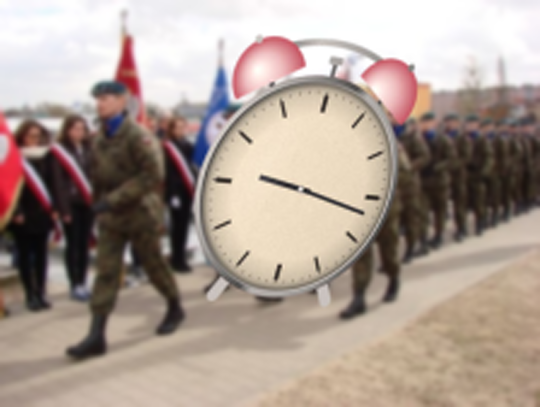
9:17
